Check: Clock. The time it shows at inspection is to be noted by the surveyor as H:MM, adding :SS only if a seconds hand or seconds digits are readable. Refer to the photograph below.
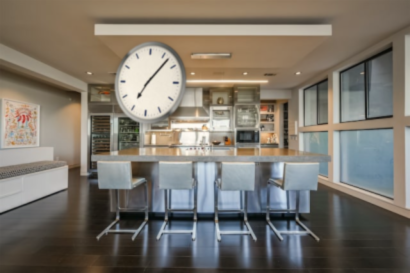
7:07
